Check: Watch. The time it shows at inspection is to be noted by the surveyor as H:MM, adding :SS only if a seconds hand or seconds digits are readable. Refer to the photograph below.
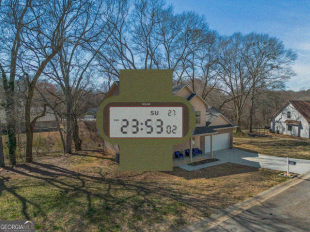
23:53:02
